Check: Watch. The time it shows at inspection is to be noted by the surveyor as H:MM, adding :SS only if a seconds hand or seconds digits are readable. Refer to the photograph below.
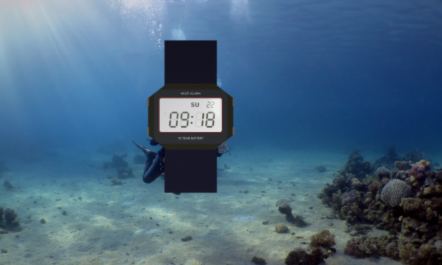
9:18
